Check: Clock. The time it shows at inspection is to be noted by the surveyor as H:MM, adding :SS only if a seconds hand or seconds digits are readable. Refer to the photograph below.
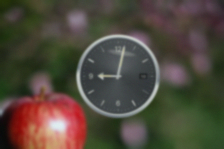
9:02
